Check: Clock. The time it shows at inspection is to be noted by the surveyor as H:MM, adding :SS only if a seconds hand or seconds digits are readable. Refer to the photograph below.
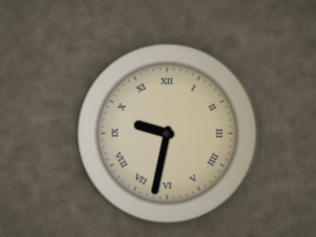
9:32
